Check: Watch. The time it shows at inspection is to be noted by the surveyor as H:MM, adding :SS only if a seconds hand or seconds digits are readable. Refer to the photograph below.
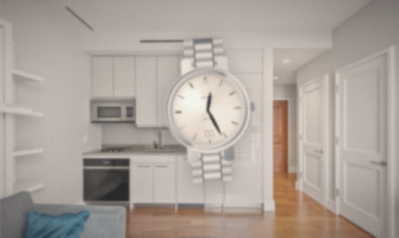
12:26
